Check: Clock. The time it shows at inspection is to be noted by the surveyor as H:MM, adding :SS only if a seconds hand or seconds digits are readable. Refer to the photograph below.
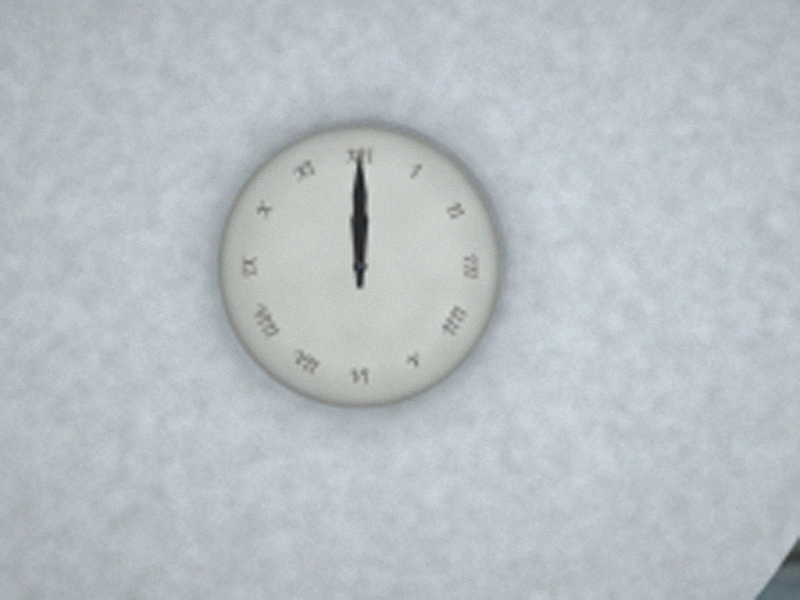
12:00
